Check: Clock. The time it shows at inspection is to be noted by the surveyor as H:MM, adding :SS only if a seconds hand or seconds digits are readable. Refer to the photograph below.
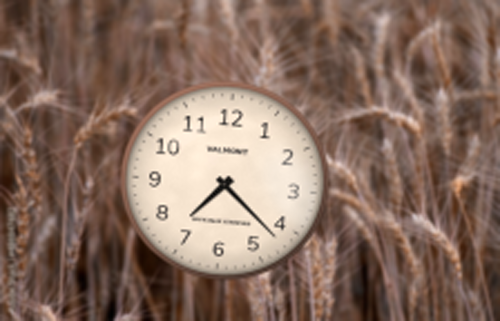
7:22
